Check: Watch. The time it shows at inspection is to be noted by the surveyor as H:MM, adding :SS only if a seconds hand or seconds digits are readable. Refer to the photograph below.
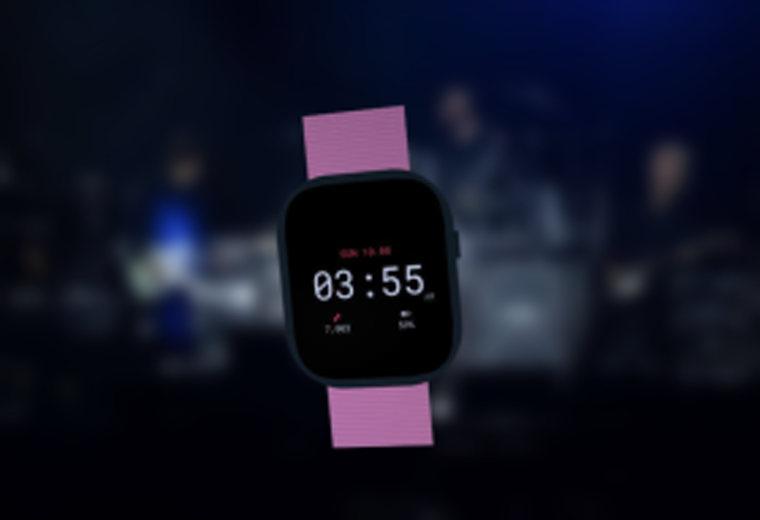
3:55
